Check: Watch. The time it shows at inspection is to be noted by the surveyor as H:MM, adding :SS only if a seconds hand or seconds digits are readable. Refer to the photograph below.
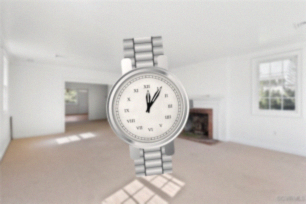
12:06
